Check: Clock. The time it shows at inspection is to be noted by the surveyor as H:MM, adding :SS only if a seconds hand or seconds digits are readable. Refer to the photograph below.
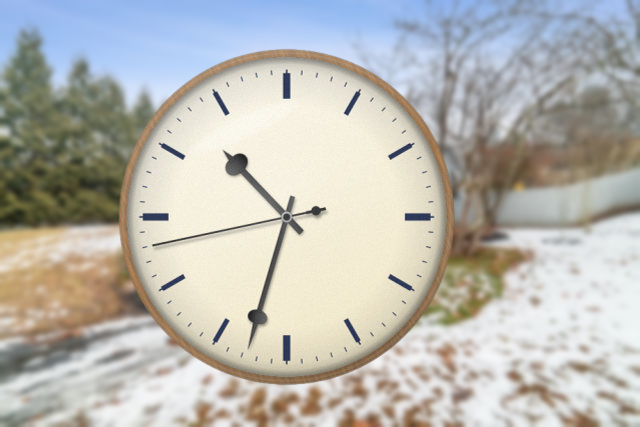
10:32:43
